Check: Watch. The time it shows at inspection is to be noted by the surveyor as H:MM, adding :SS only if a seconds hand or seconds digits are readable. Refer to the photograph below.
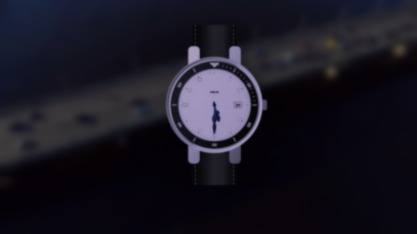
5:30
